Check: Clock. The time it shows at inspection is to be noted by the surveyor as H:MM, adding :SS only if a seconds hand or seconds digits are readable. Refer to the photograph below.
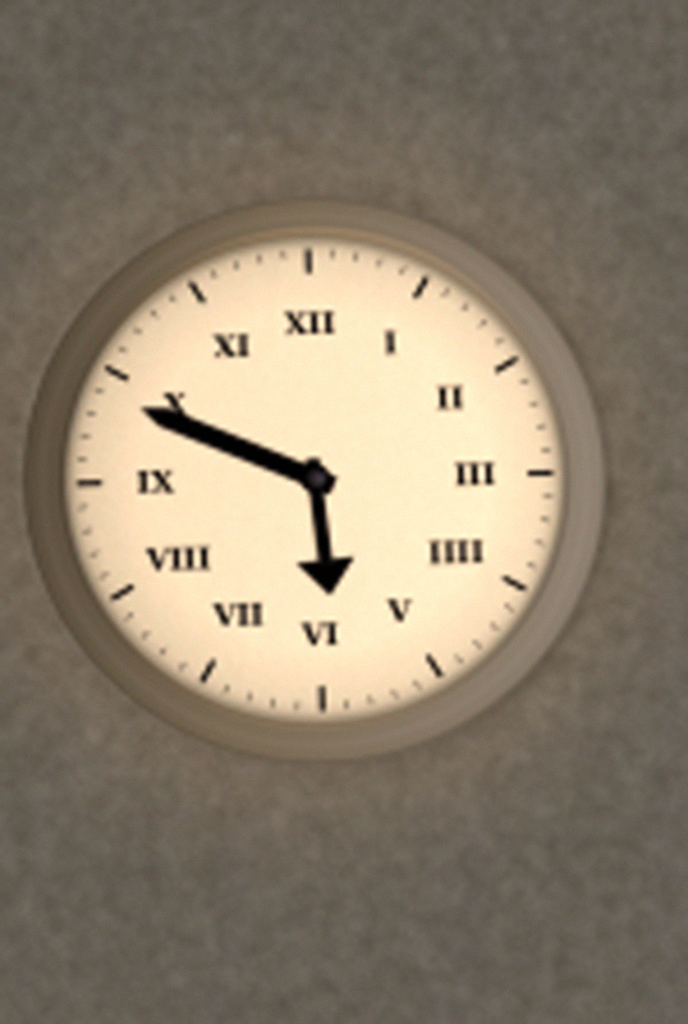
5:49
